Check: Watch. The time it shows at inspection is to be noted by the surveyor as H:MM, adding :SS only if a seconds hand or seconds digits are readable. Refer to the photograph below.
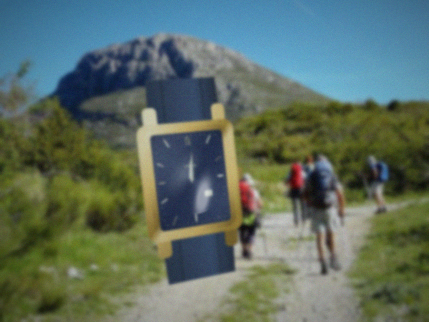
12:01
